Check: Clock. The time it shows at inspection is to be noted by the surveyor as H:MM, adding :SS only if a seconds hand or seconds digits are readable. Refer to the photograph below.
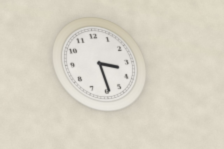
3:29
